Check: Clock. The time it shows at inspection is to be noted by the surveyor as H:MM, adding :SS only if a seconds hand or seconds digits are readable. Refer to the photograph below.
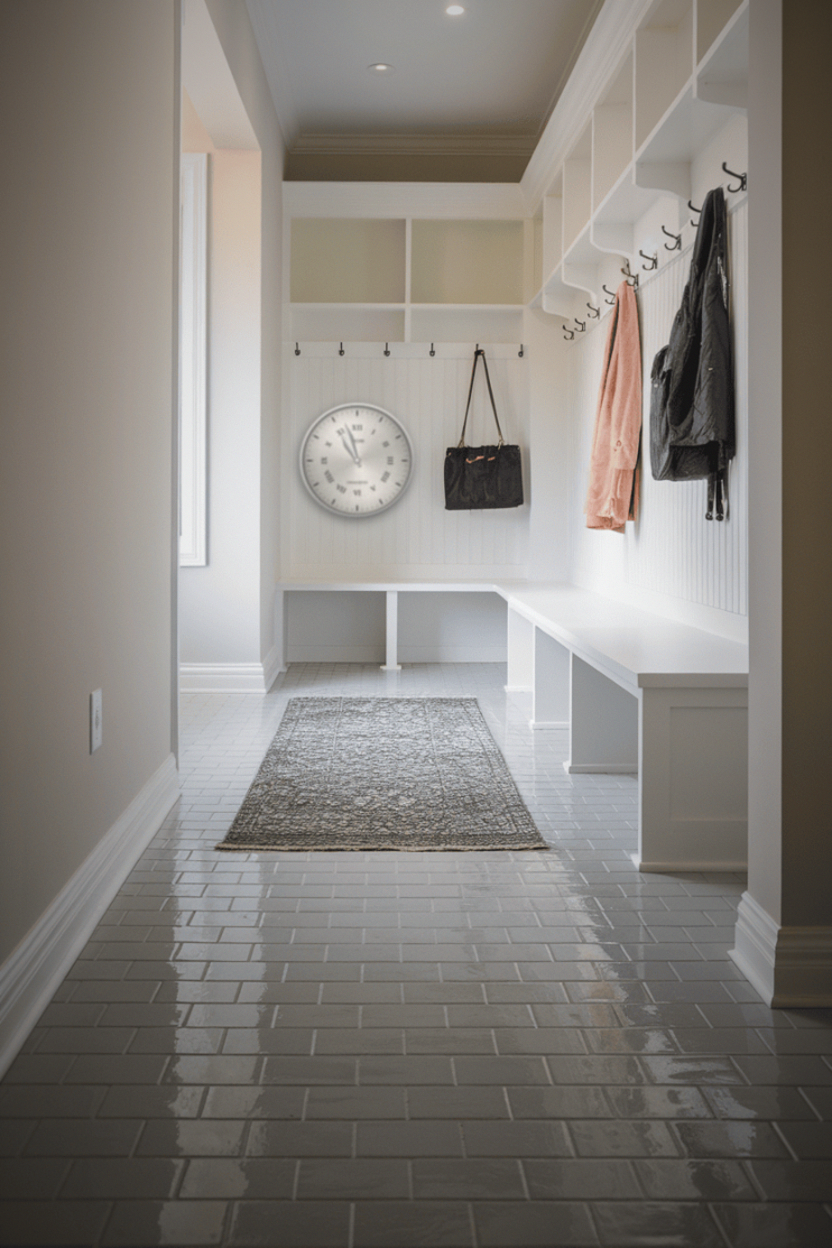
10:57
